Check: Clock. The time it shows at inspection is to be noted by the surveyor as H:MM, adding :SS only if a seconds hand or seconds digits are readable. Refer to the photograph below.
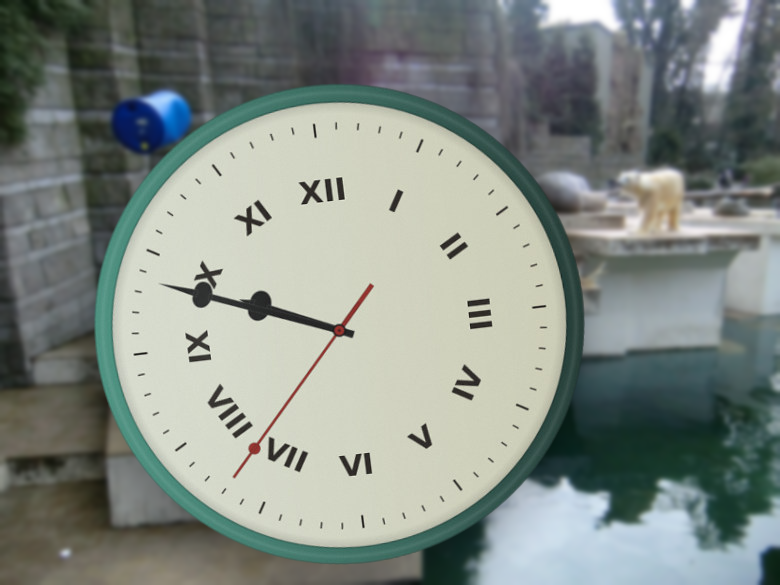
9:48:37
